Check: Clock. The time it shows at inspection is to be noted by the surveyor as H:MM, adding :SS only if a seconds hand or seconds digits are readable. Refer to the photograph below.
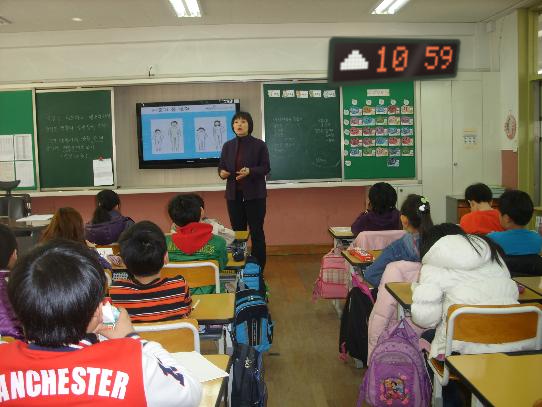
10:59
